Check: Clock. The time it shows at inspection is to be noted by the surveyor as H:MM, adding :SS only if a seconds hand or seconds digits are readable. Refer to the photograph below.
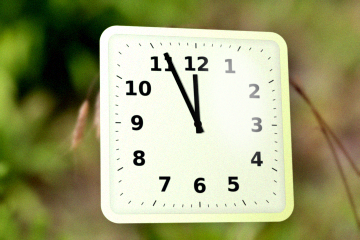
11:56
